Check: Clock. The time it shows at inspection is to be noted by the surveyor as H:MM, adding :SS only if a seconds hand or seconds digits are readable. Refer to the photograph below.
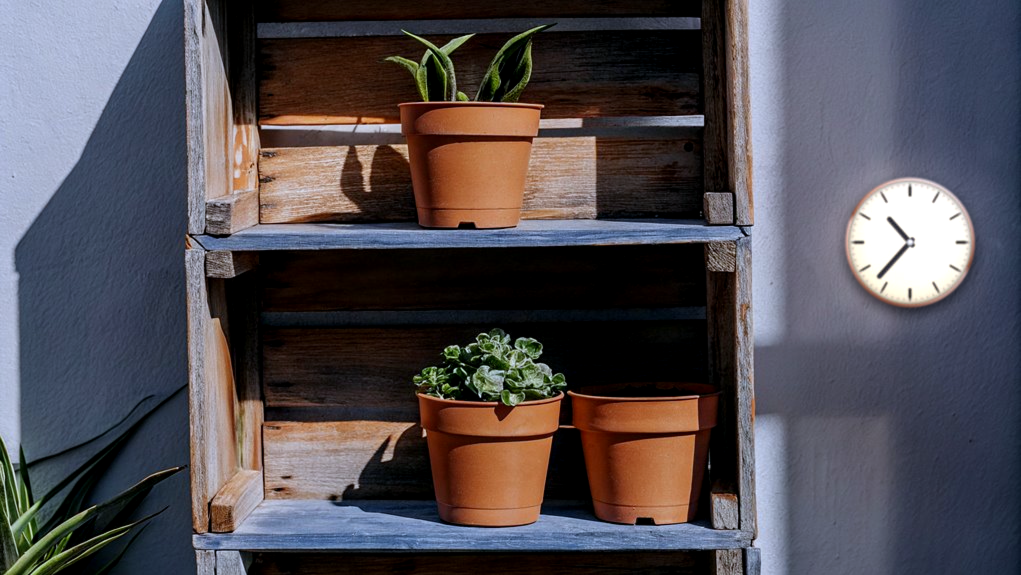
10:37
